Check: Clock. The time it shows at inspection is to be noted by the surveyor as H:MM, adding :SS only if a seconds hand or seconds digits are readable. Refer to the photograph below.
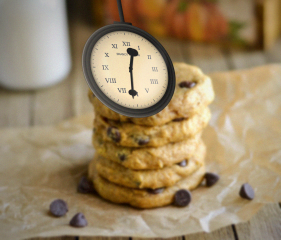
12:31
